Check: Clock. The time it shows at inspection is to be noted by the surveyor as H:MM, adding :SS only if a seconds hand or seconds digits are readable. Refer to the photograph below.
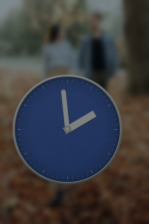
1:59
